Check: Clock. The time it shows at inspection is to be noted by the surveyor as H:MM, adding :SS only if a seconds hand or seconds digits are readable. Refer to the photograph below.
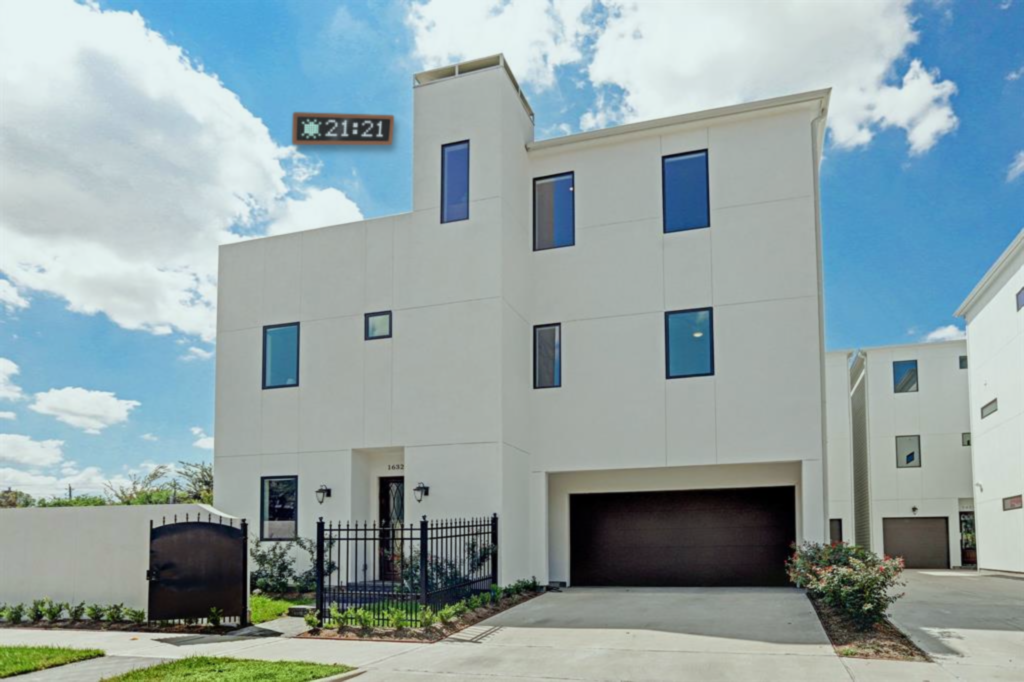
21:21
